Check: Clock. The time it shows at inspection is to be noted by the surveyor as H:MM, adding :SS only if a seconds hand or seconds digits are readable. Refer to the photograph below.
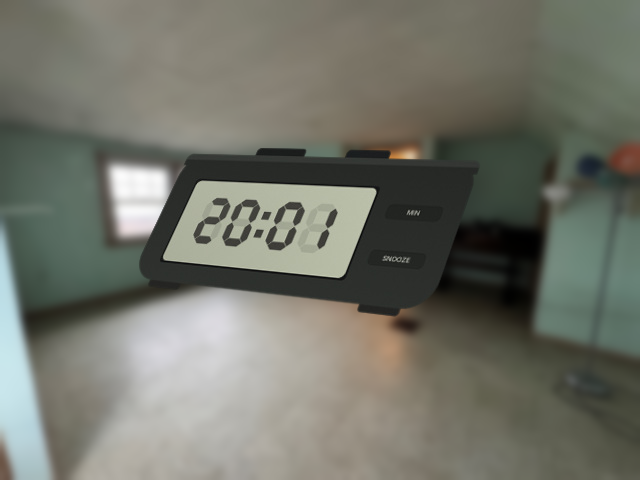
20:01
